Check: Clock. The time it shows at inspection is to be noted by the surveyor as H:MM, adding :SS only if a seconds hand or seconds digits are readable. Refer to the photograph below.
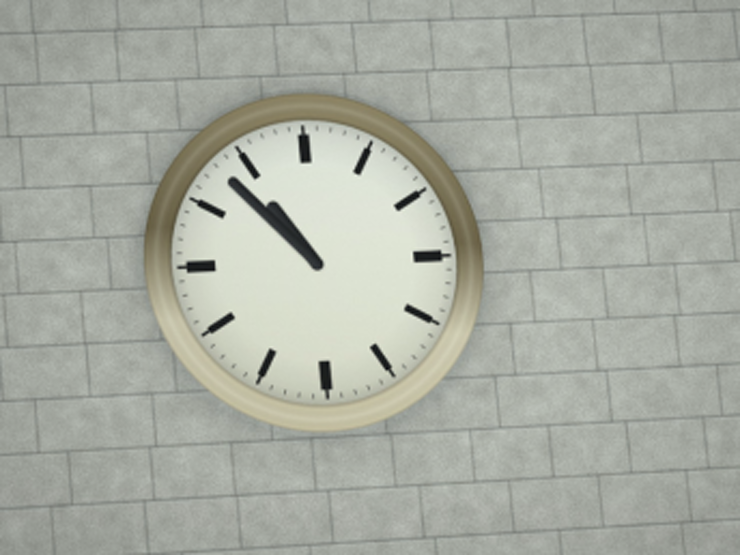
10:53
